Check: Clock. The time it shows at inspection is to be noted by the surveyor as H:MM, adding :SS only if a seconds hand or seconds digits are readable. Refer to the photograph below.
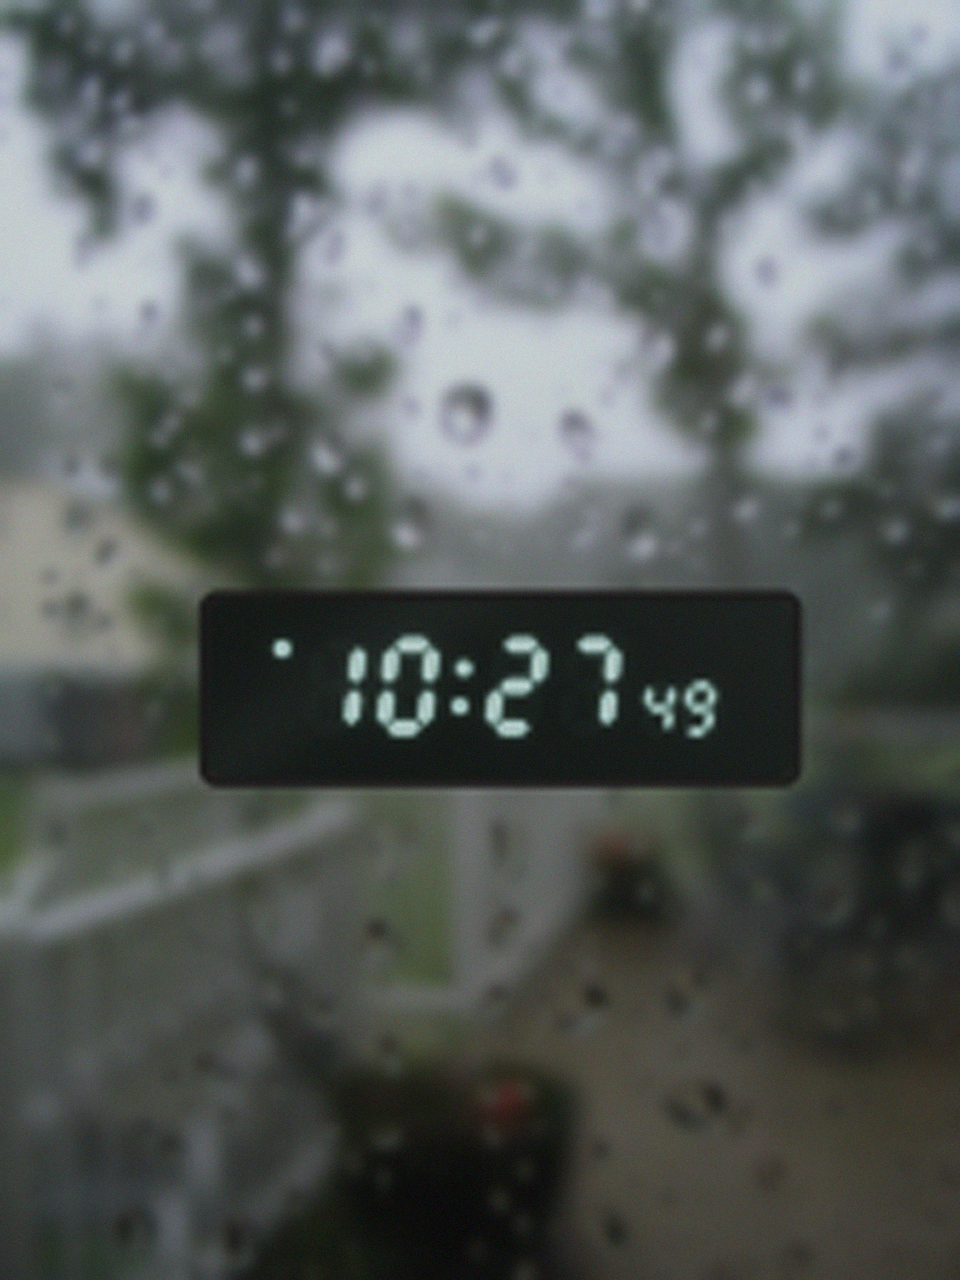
10:27:49
